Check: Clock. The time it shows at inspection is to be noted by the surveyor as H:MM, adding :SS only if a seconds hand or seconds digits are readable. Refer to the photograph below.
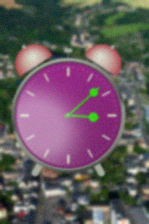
3:08
